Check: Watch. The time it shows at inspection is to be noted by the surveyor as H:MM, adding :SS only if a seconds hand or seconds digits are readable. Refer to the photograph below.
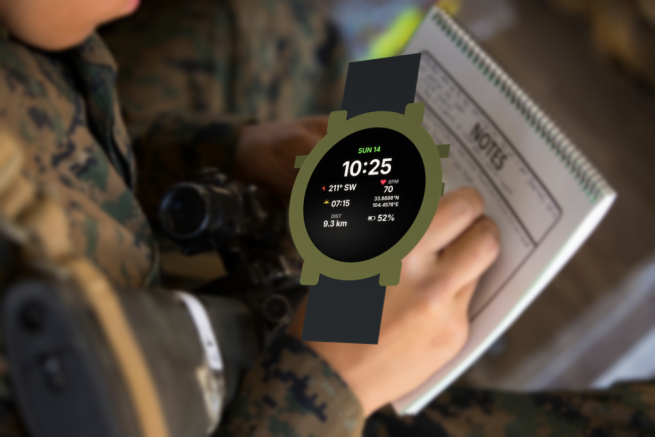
10:25
